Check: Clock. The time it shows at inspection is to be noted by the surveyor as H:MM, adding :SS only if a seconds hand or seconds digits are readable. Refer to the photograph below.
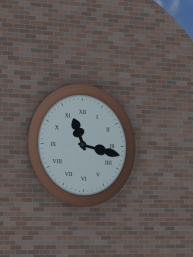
11:17
